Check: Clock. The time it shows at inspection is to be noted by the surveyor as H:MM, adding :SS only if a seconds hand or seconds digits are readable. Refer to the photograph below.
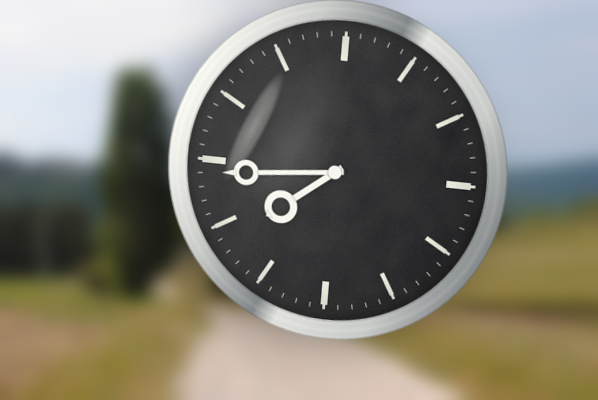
7:44
